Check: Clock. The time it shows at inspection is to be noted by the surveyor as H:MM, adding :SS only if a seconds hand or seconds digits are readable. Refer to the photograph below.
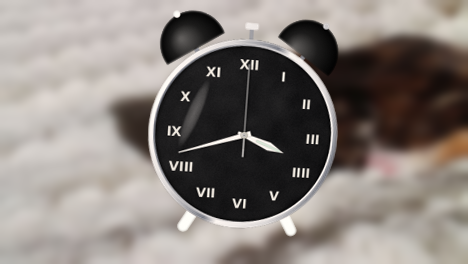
3:42:00
